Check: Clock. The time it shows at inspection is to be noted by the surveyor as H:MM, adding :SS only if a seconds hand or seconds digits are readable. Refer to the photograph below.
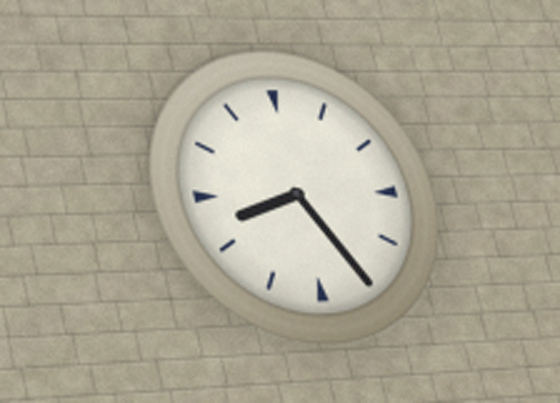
8:25
